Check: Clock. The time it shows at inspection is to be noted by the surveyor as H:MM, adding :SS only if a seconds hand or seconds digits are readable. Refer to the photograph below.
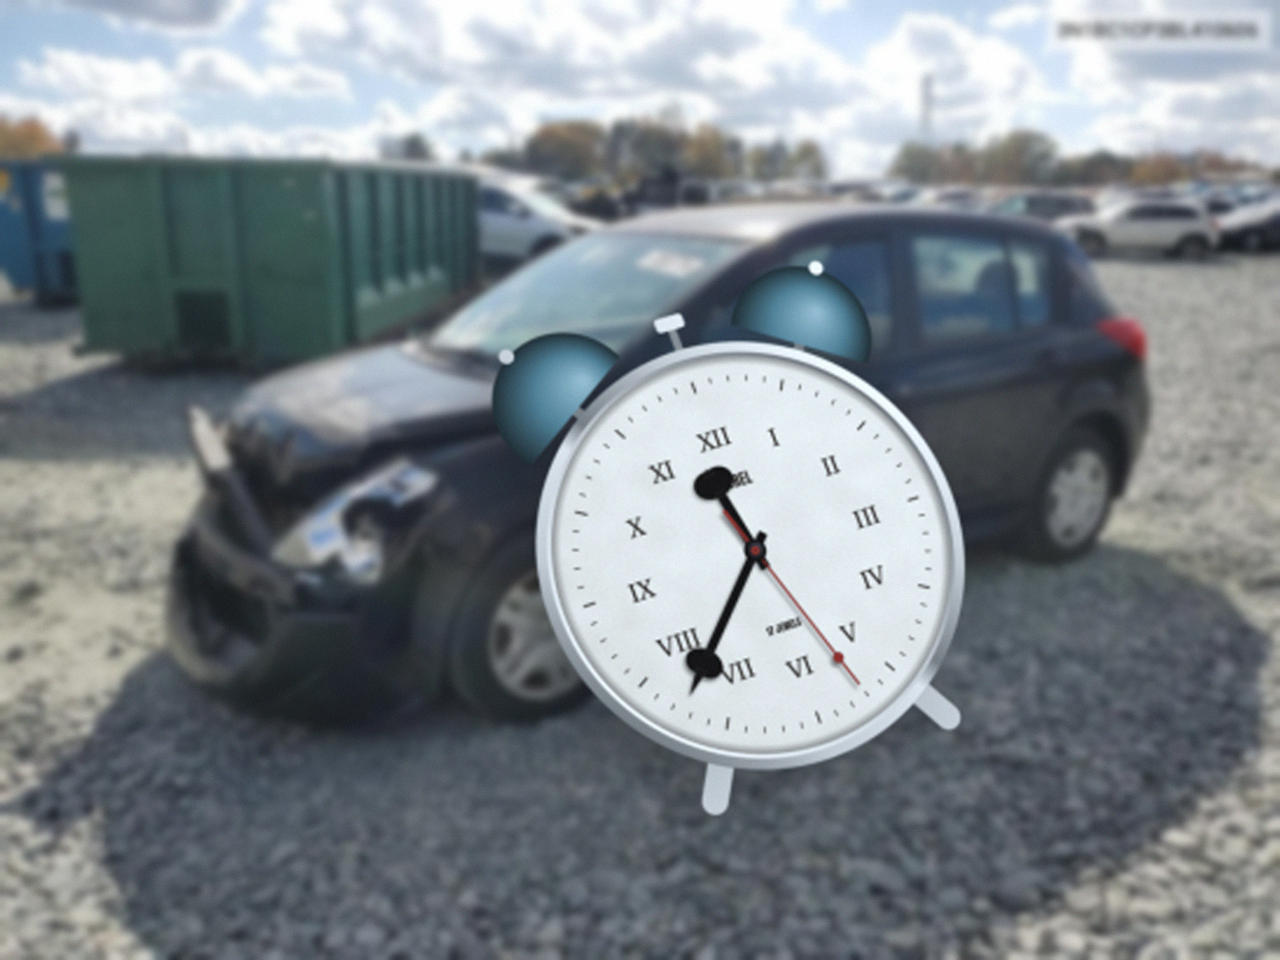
11:37:27
